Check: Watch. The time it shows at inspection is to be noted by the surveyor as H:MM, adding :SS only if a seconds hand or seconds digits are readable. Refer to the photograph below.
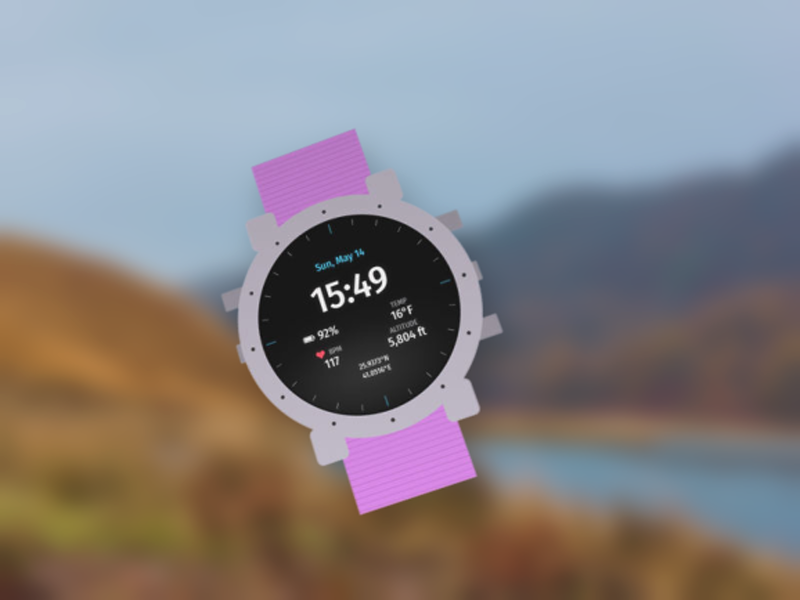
15:49
